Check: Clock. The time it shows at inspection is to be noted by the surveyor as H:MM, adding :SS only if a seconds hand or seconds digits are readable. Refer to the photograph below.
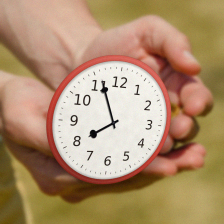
7:56
